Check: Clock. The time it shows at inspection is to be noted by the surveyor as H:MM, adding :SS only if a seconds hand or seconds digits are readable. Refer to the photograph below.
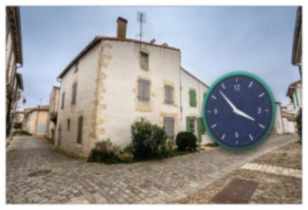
3:53
